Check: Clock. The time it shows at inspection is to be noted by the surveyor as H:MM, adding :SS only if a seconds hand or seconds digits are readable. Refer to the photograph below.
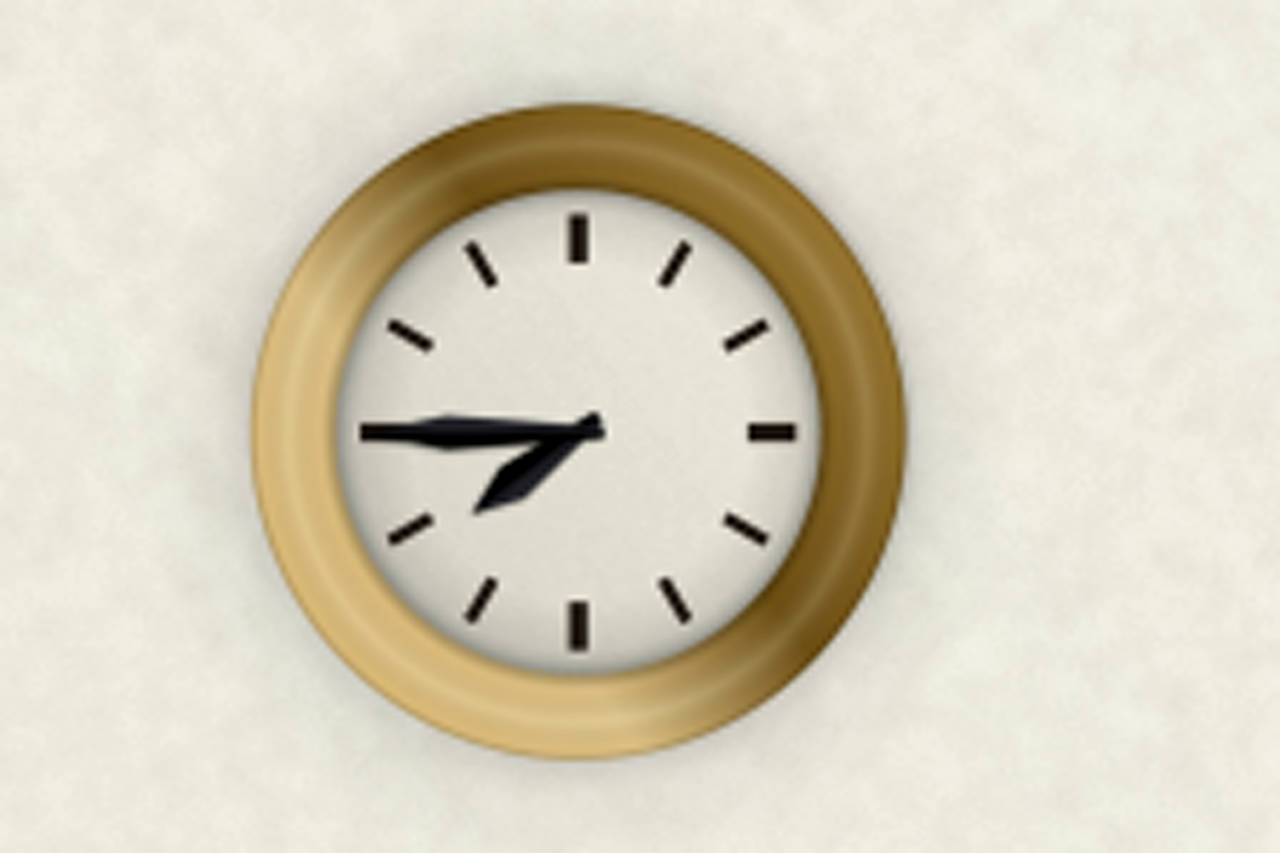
7:45
